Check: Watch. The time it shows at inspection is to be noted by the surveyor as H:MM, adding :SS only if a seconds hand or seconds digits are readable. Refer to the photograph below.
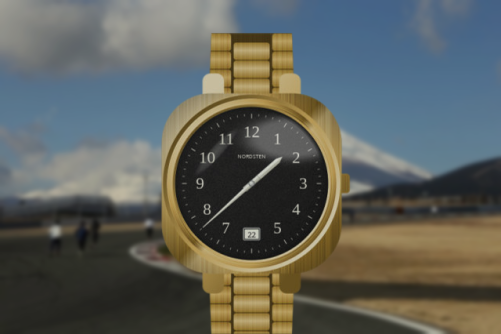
1:38
